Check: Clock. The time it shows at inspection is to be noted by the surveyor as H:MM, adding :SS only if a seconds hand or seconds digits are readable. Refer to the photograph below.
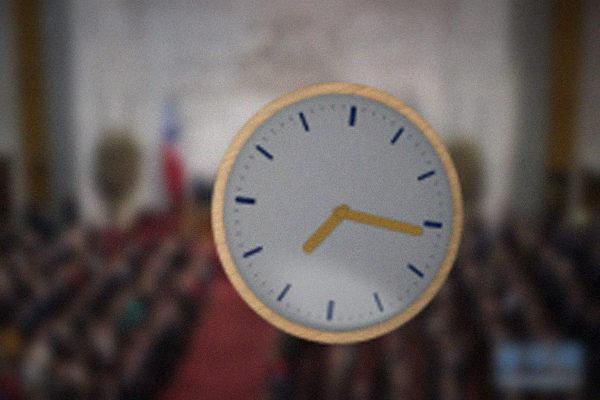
7:16
